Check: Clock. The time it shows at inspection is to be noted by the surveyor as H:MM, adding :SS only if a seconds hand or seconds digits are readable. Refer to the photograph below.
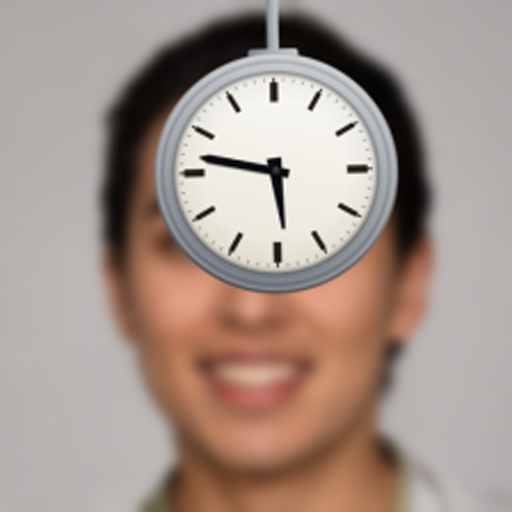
5:47
